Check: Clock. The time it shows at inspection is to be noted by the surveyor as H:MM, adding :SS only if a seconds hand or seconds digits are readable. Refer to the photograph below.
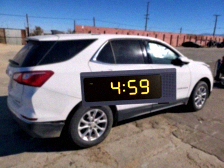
4:59
